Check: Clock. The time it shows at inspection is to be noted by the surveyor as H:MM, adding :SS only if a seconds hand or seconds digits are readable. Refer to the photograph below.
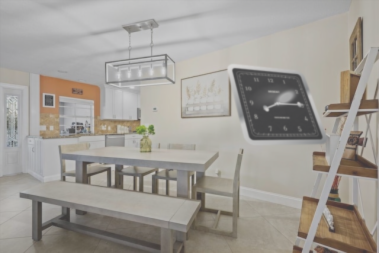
8:15
